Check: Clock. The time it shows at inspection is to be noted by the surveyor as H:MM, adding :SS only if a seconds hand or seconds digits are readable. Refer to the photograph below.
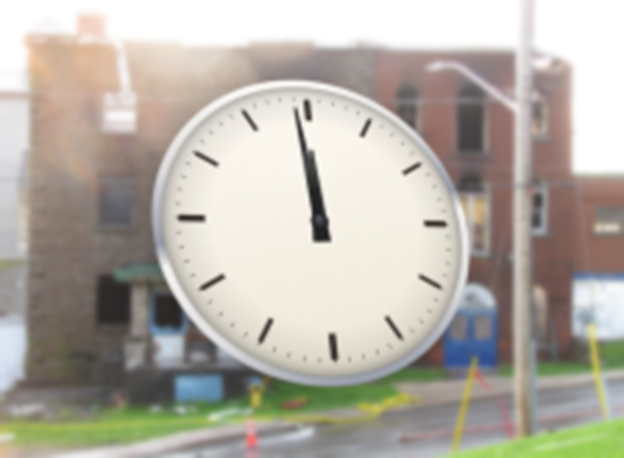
11:59
